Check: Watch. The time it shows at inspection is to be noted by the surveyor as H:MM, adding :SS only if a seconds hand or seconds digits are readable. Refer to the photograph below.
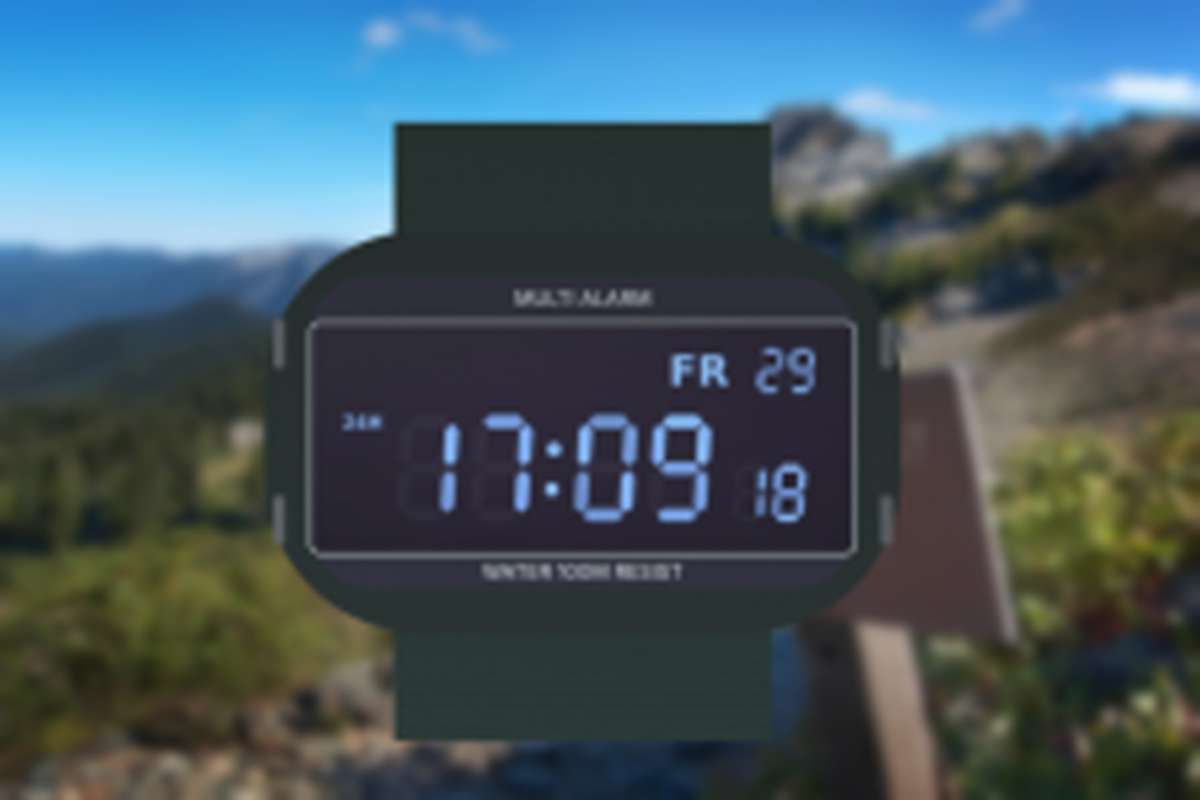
17:09:18
